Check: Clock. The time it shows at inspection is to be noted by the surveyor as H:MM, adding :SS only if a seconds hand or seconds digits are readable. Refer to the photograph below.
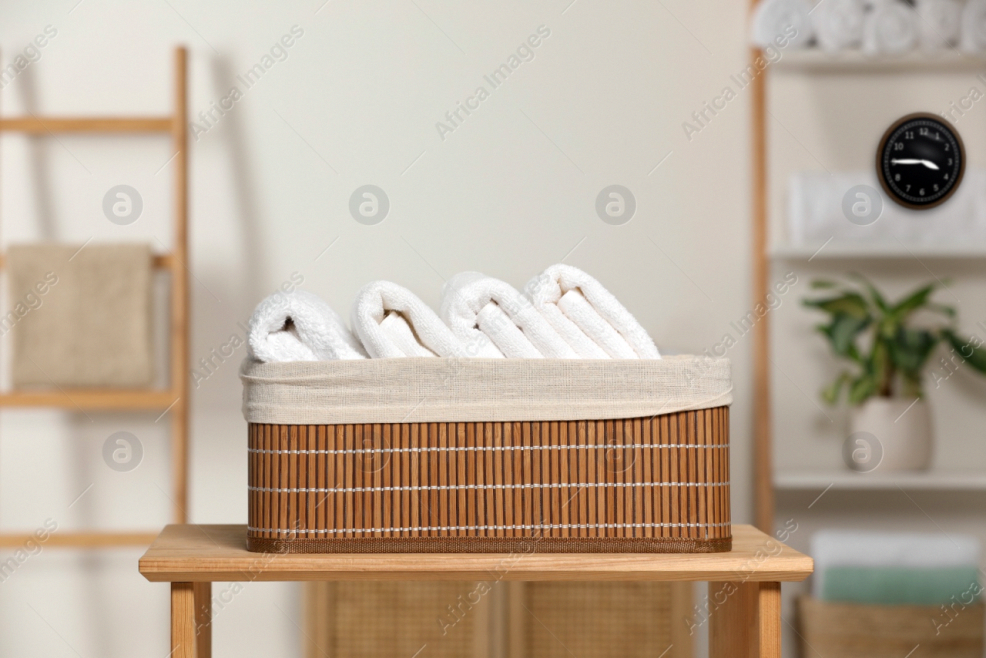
3:45
